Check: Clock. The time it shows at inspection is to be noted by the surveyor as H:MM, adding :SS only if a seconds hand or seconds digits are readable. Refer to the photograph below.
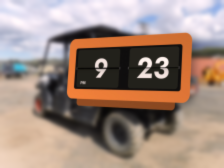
9:23
